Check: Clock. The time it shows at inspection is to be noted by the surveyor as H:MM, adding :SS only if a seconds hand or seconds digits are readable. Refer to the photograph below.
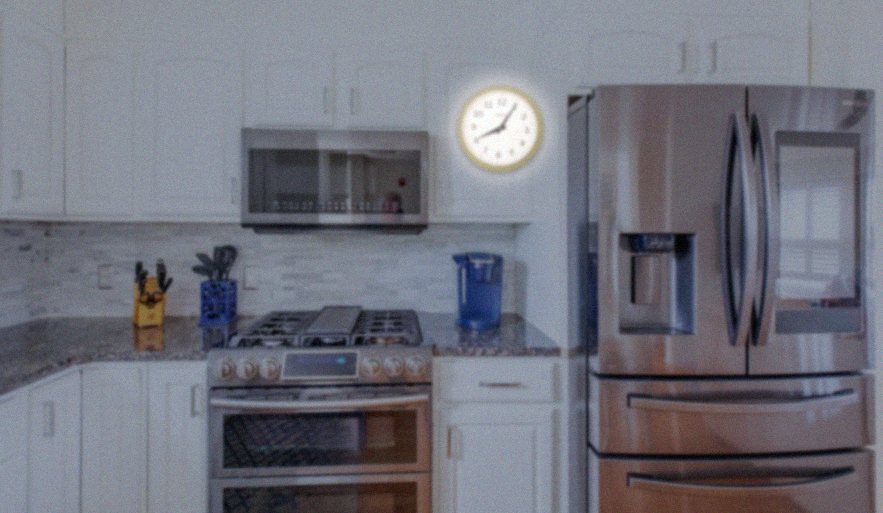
8:05
